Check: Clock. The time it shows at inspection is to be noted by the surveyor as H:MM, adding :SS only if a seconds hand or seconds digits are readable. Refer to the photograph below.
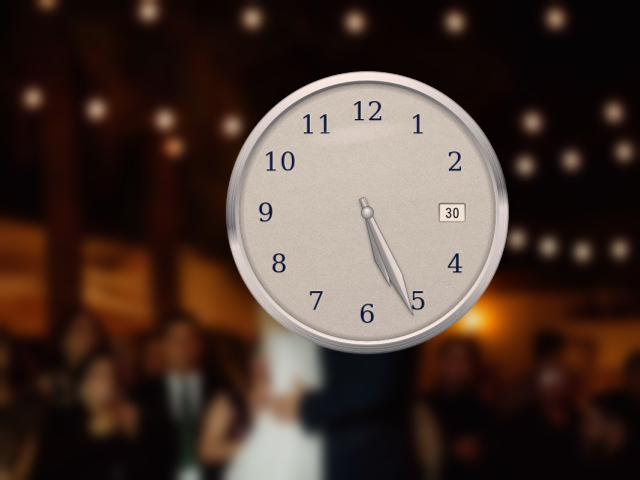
5:26
